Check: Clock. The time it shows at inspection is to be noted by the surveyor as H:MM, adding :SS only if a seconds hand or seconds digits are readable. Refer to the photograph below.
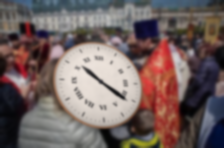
10:21
